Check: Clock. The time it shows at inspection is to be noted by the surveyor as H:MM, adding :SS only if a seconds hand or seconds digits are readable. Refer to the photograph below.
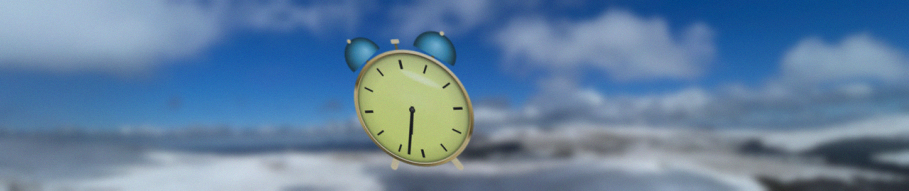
6:33
